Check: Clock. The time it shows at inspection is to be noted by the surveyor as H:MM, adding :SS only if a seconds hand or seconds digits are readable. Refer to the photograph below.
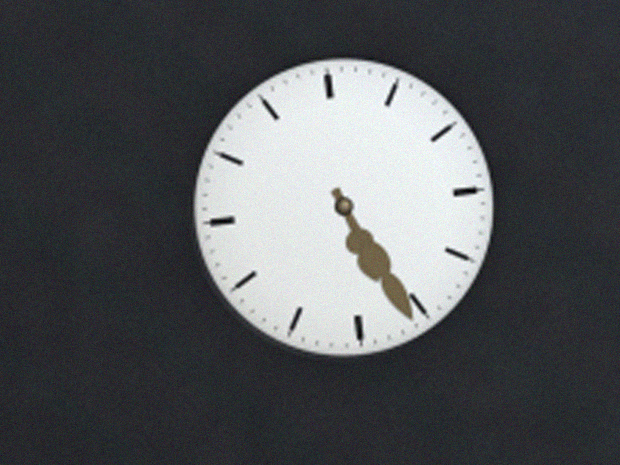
5:26
